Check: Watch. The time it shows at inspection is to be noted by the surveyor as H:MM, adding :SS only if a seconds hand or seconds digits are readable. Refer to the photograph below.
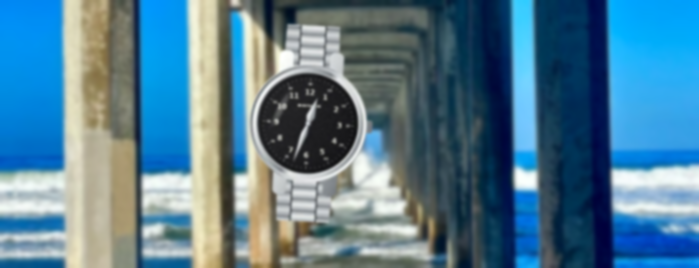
12:33
